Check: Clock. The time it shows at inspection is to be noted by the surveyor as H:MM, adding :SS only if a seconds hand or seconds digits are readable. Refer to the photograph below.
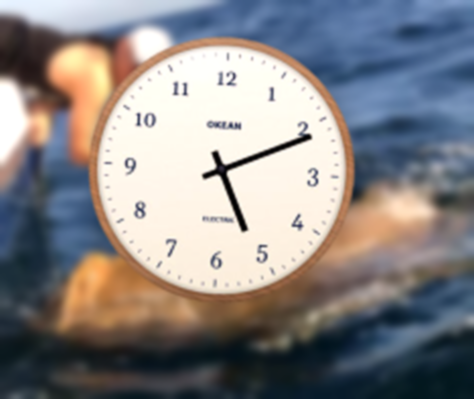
5:11
